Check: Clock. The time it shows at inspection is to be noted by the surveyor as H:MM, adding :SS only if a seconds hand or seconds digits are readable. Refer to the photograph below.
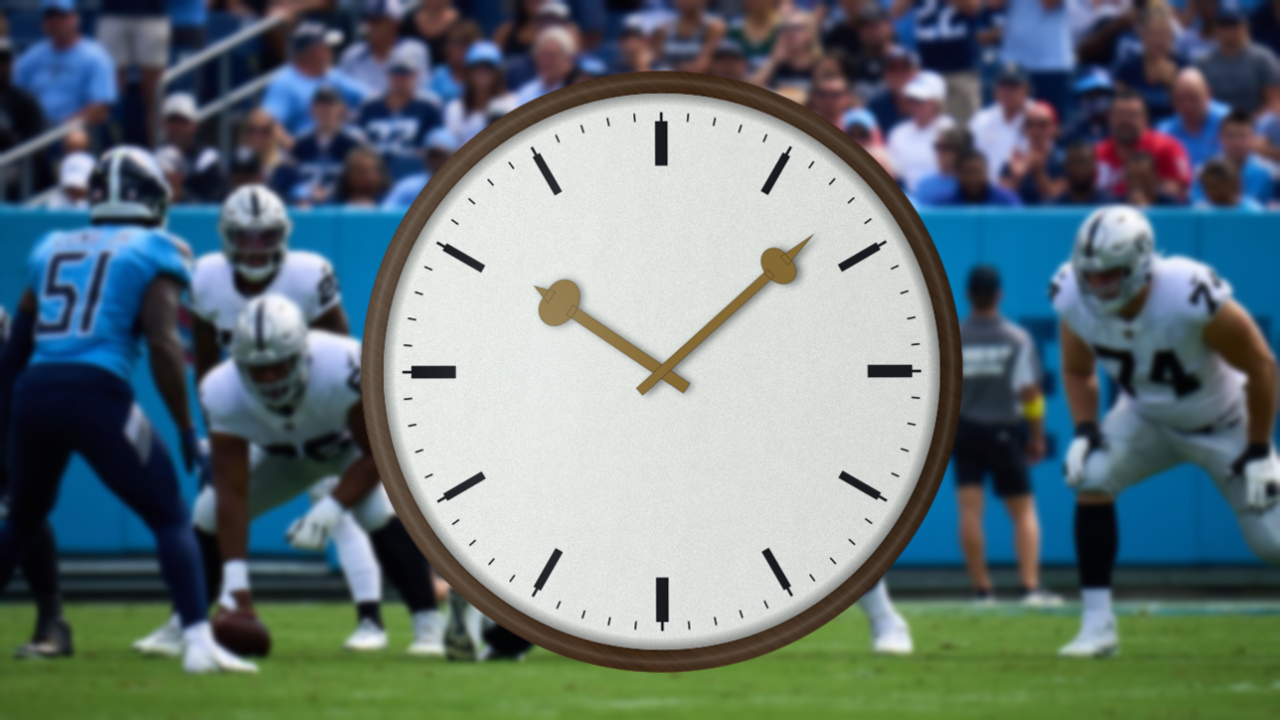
10:08
